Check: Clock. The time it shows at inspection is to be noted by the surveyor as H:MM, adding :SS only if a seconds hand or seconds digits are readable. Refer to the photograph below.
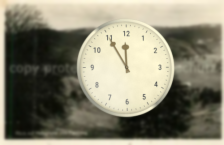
11:55
